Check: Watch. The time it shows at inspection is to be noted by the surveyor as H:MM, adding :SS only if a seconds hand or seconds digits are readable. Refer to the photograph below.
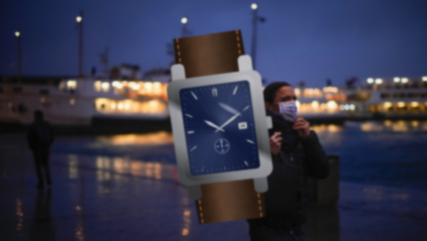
10:10
